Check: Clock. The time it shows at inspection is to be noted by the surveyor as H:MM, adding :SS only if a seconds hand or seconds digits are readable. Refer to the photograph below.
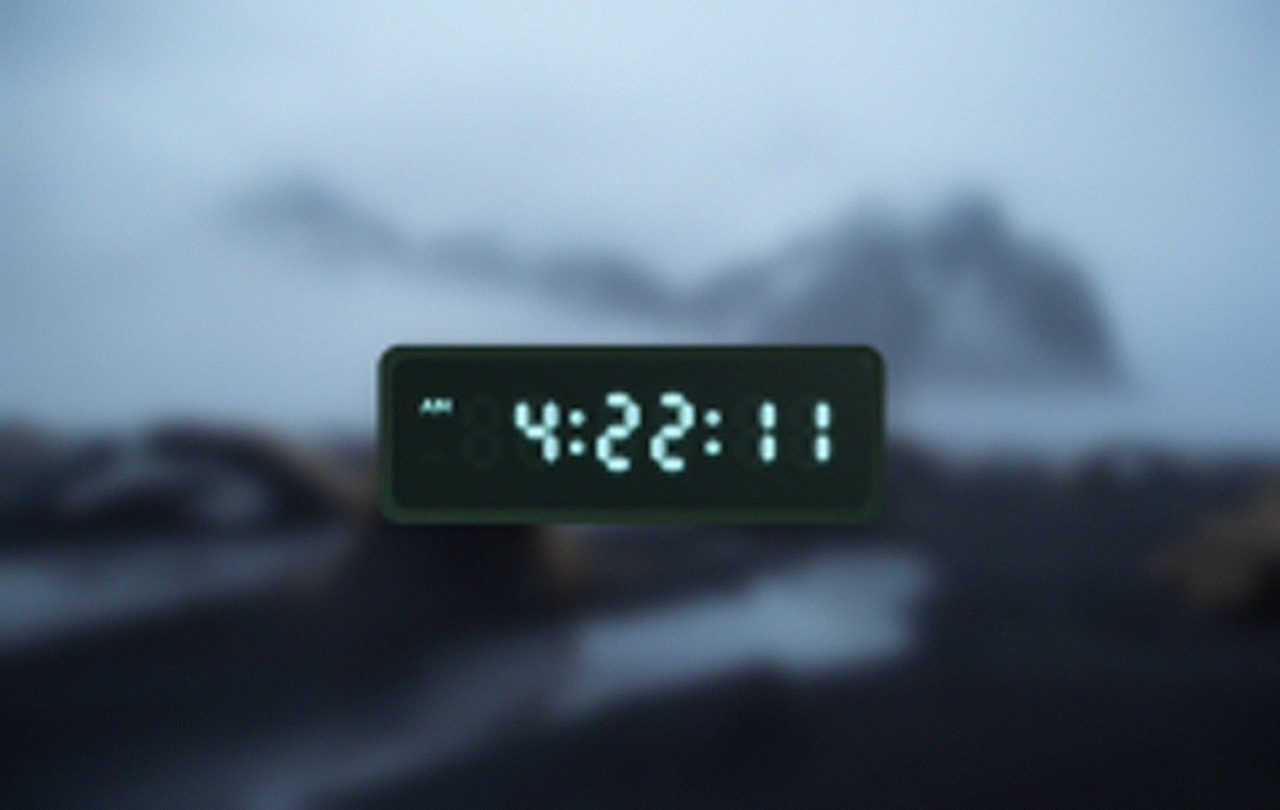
4:22:11
